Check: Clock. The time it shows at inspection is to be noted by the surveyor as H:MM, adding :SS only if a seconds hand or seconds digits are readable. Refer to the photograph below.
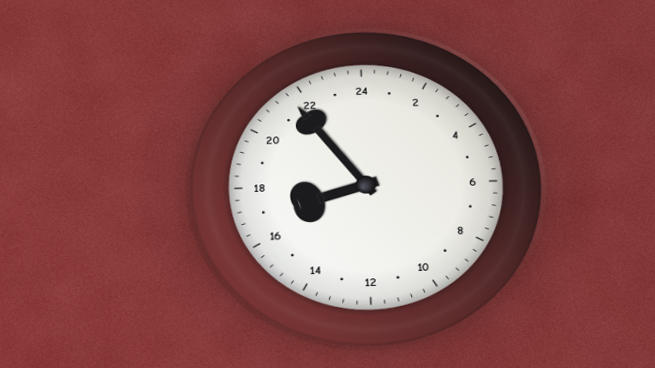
16:54
